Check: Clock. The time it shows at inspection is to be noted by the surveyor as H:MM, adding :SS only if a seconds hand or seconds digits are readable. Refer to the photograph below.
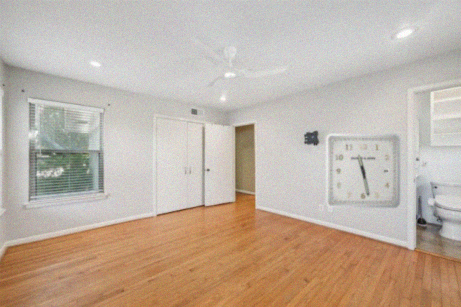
11:28
